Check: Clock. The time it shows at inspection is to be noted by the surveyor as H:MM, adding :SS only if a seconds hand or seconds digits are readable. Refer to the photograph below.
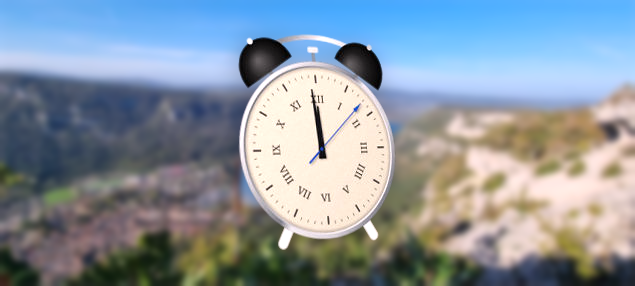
11:59:08
